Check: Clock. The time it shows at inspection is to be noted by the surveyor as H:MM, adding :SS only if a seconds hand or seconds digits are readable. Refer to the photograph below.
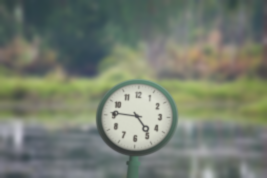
4:46
